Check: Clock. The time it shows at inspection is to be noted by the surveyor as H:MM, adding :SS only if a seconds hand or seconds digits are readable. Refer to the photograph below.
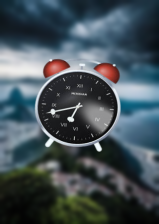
6:42
